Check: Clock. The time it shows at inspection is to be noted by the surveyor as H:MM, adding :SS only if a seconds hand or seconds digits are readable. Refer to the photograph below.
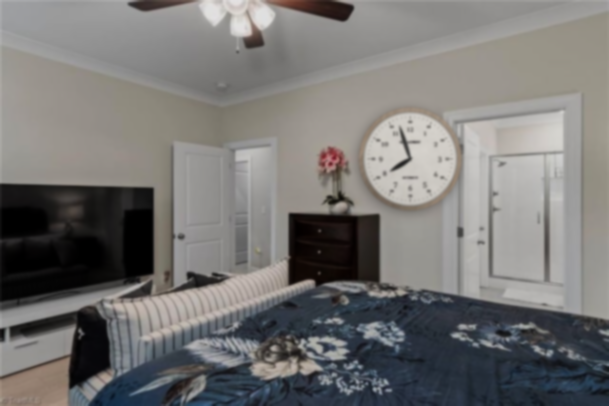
7:57
